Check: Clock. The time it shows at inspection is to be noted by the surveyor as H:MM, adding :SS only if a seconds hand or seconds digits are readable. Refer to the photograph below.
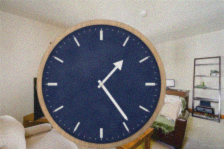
1:24
